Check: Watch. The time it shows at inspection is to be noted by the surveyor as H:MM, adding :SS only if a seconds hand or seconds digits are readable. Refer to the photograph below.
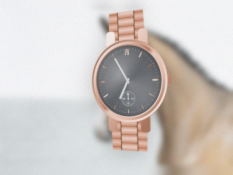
6:55
